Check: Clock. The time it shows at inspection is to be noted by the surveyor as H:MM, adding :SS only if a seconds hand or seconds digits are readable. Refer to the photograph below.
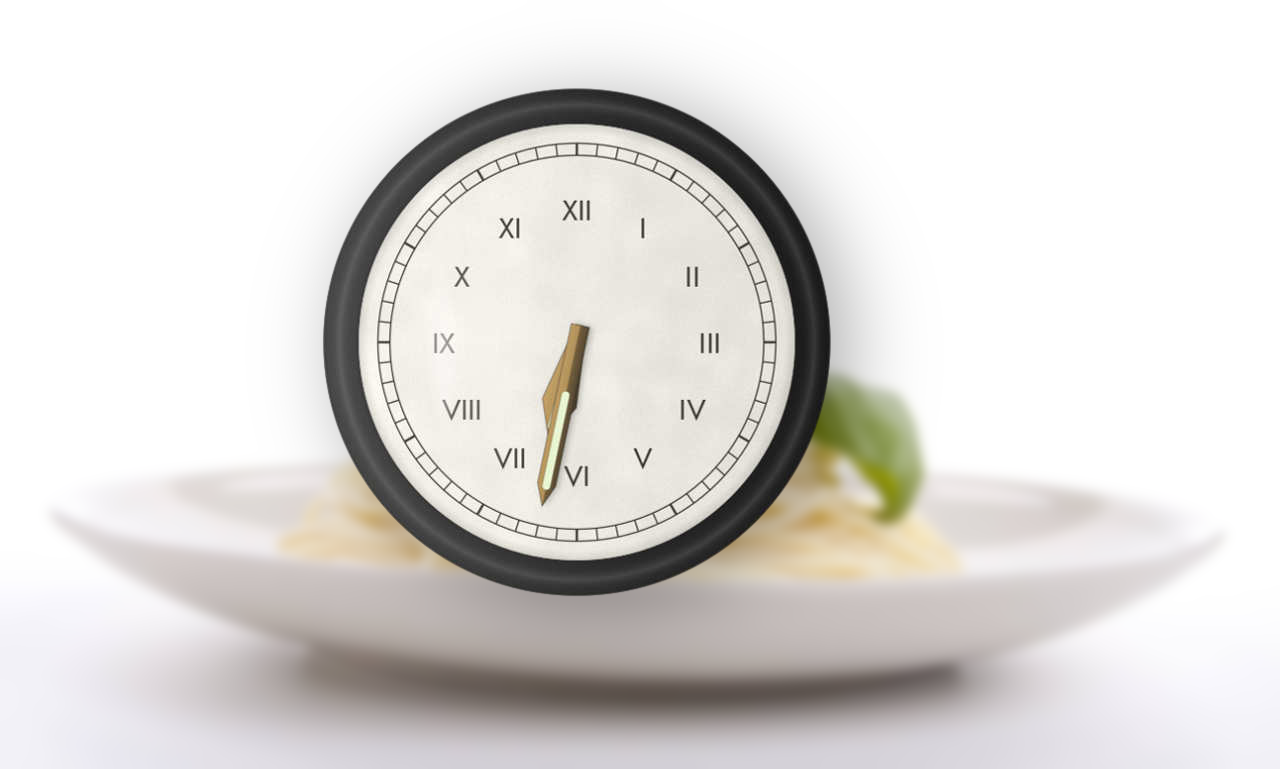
6:32
